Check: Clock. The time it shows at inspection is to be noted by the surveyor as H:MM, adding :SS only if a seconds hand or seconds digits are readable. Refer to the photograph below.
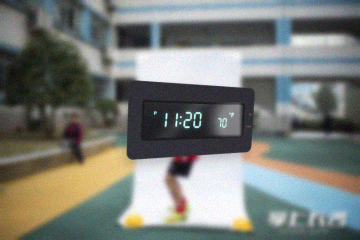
11:20
